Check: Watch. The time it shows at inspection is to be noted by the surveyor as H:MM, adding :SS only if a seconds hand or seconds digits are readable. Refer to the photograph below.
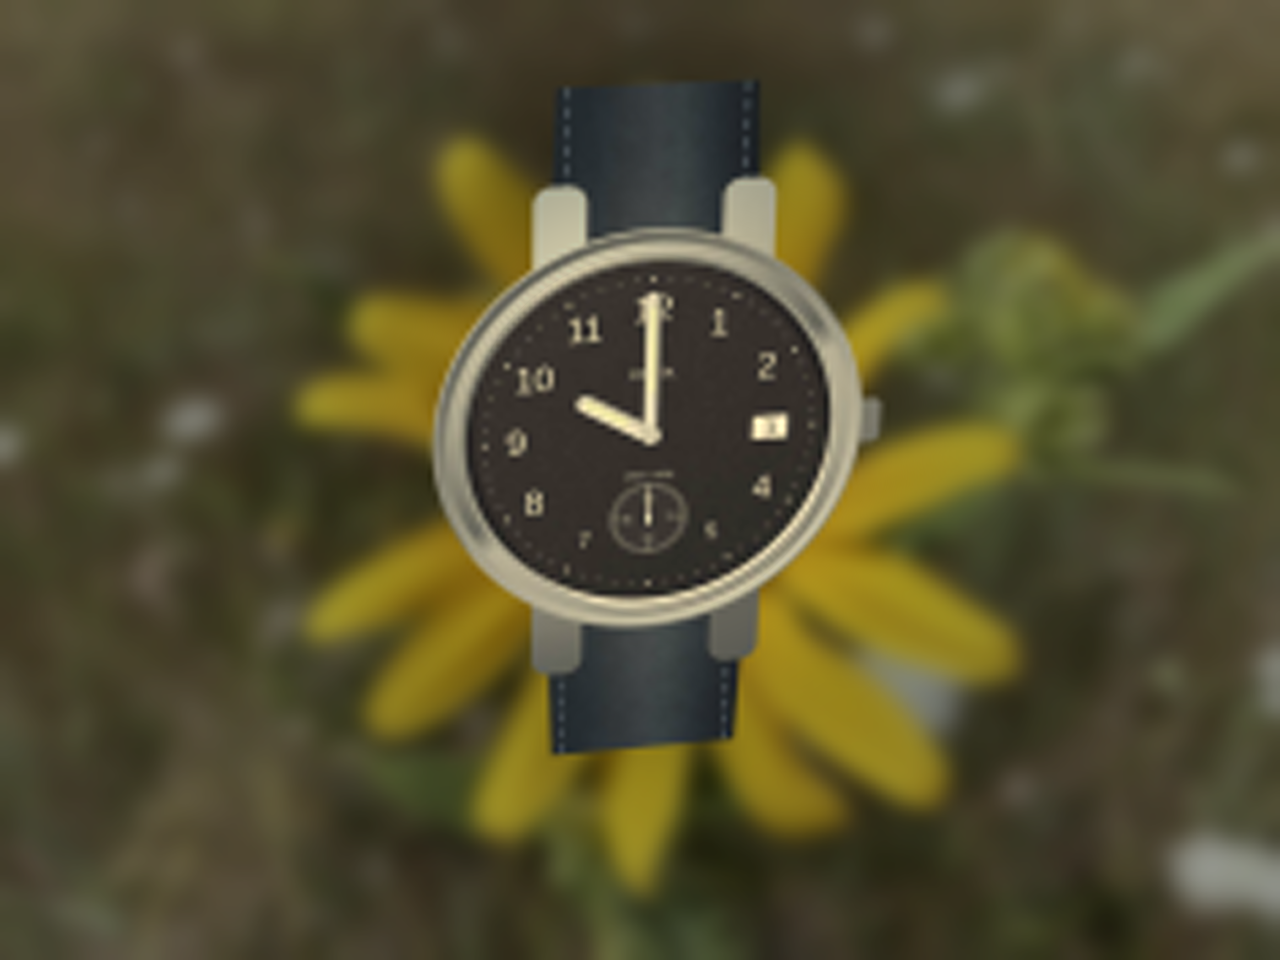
10:00
